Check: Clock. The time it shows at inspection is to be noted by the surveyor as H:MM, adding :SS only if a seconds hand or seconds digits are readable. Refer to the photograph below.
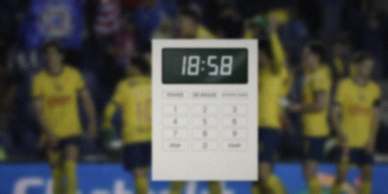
18:58
